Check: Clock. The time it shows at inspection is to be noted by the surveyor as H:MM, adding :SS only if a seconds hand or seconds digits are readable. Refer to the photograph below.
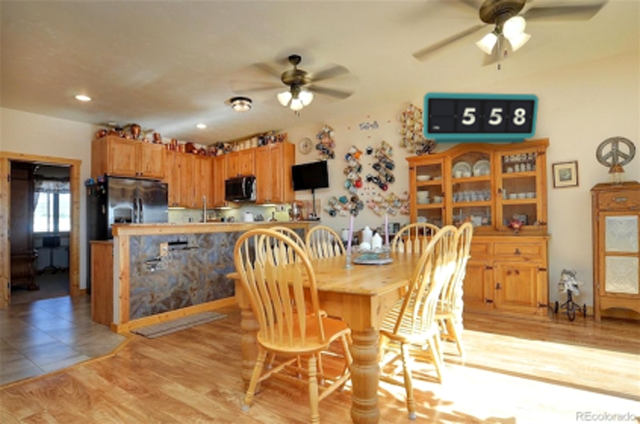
5:58
